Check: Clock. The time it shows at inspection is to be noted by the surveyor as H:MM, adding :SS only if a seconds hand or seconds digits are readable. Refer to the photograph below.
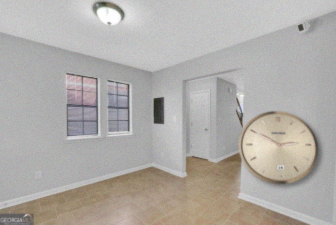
2:50
